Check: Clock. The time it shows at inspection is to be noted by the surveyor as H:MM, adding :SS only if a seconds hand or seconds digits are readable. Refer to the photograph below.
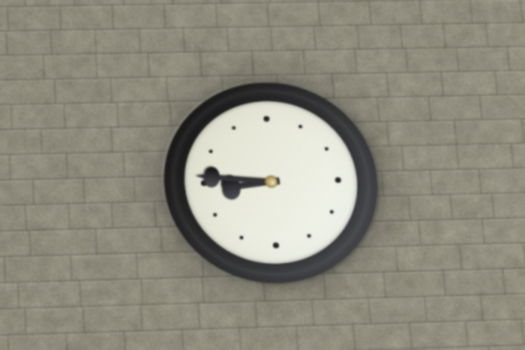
8:46
